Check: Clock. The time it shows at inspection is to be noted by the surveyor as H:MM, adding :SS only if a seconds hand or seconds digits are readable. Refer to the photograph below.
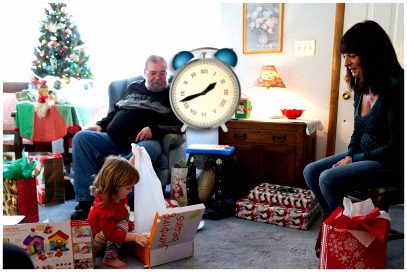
1:42
